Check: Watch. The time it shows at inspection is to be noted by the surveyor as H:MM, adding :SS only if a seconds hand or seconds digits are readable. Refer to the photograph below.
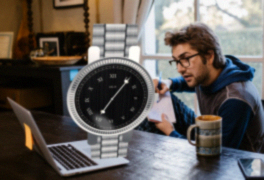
7:06
